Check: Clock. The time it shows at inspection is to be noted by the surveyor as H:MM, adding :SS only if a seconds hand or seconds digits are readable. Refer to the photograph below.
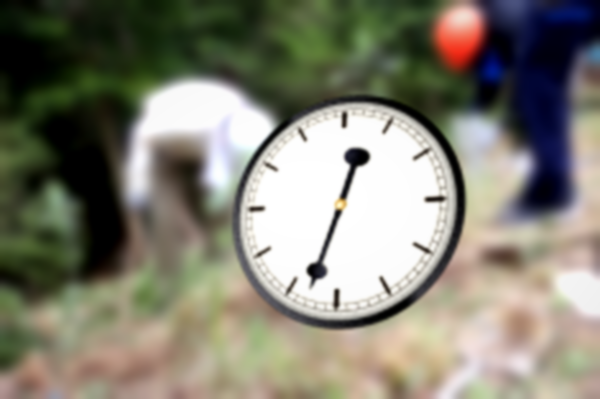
12:33
